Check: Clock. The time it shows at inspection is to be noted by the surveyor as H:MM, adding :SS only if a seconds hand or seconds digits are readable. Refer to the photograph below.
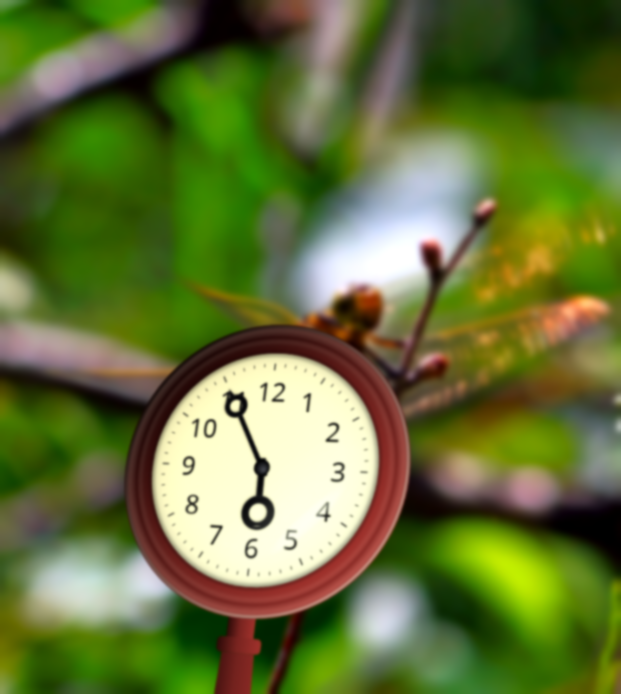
5:55
